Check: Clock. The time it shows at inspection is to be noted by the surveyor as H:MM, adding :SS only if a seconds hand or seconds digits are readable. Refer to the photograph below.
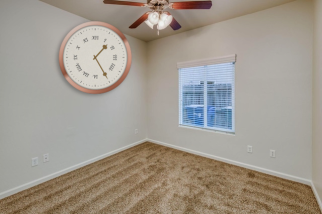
1:25
